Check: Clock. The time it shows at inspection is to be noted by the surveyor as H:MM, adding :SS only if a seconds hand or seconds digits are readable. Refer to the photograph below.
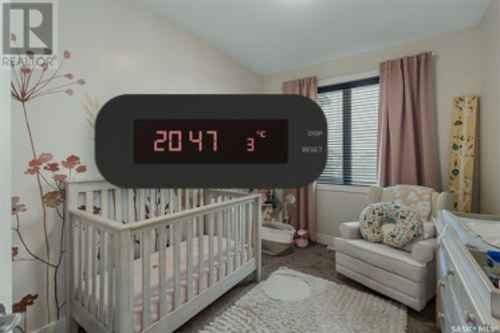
20:47
